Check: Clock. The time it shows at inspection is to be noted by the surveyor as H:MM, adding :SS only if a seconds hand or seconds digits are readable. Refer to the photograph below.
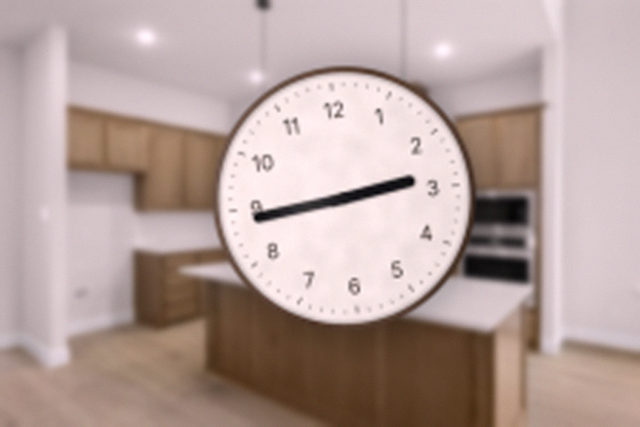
2:44
